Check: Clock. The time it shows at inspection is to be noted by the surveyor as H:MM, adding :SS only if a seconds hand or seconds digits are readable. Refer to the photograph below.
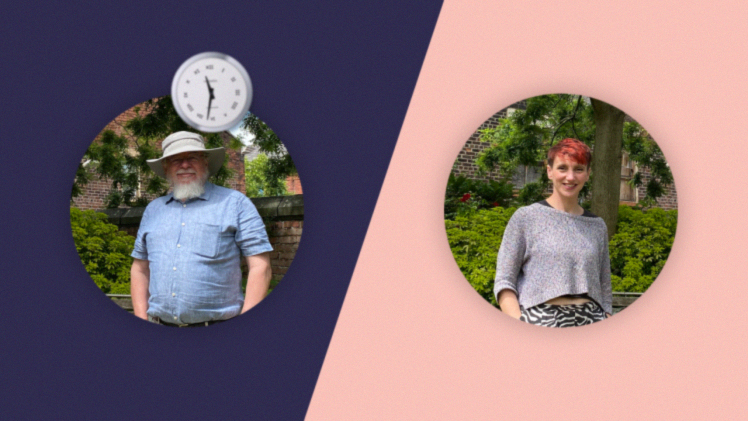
11:32
